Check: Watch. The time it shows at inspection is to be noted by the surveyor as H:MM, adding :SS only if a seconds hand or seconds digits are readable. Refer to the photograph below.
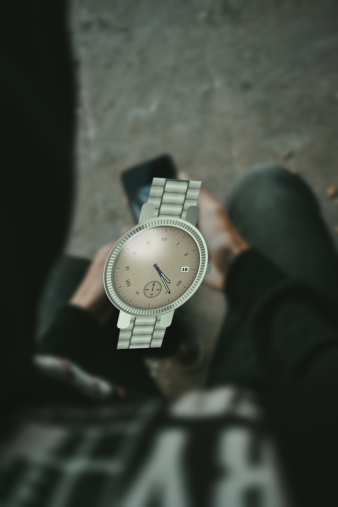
4:24
